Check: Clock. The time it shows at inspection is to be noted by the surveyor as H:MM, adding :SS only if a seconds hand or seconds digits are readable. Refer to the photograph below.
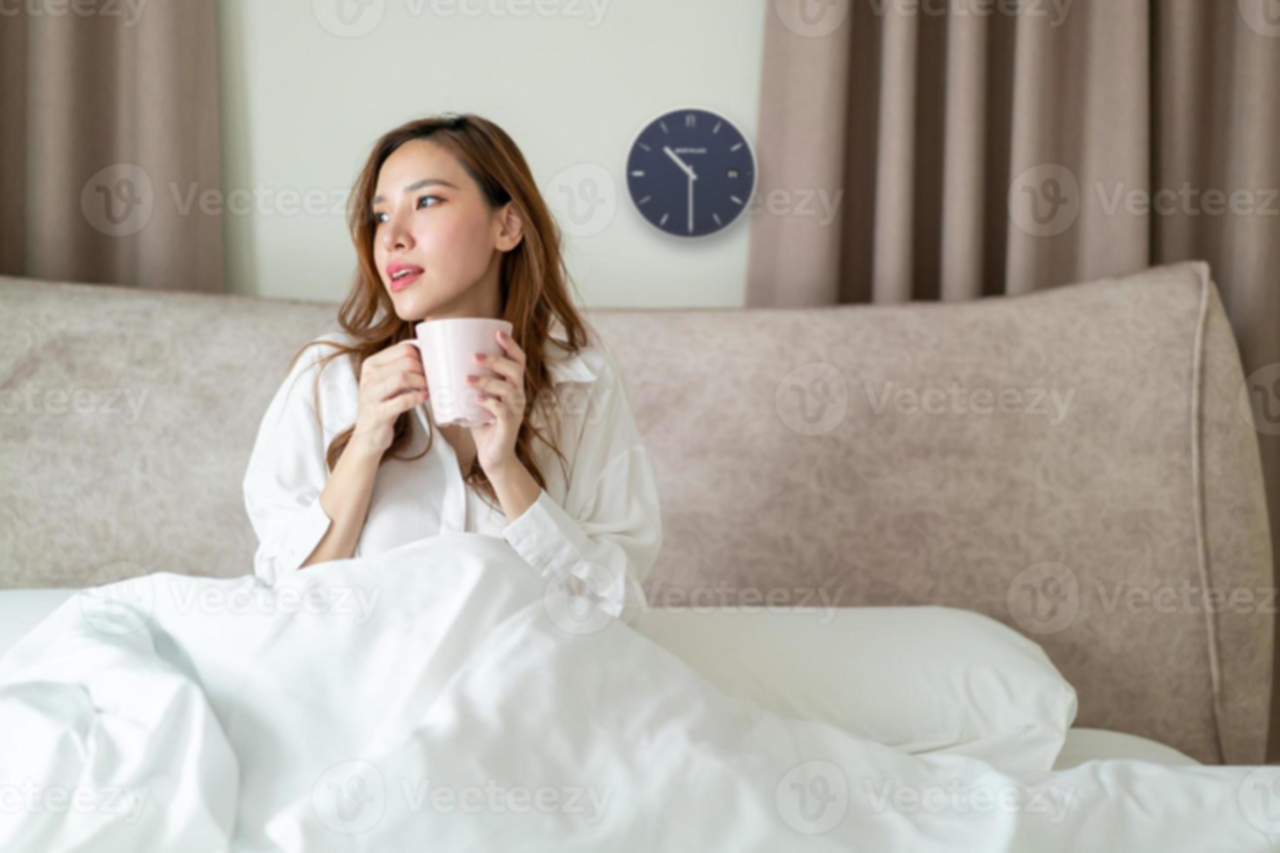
10:30
